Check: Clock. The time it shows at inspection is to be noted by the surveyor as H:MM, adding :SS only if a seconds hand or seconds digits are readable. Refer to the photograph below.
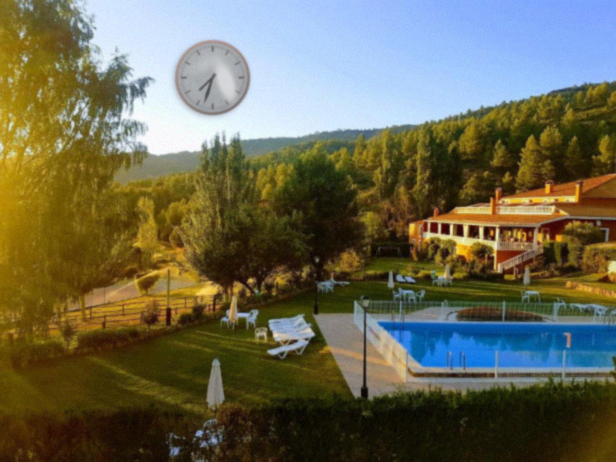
7:33
